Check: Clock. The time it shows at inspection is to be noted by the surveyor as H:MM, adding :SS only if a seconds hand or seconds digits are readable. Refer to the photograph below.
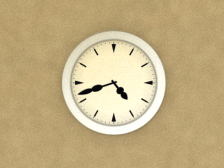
4:42
